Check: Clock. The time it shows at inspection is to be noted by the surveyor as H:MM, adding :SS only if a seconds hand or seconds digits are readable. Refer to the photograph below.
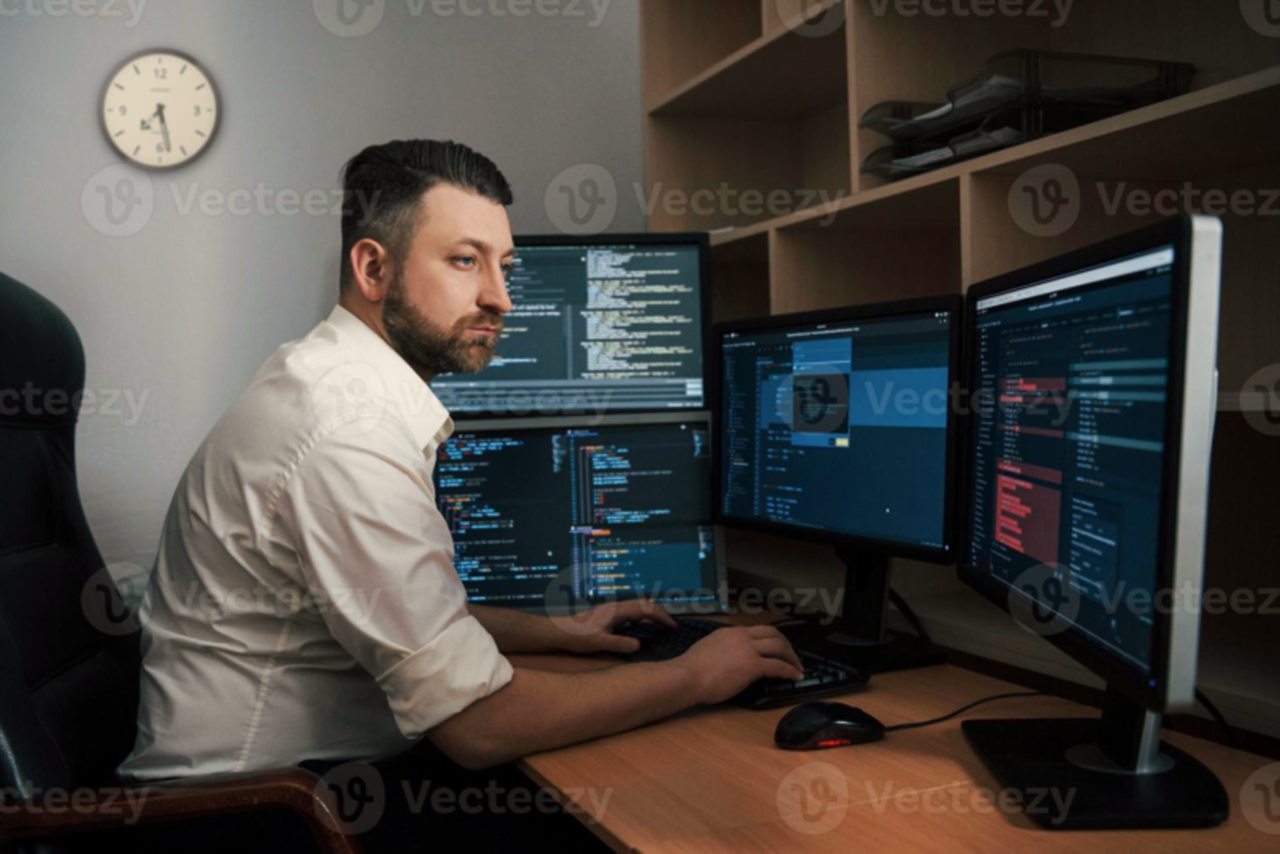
7:28
